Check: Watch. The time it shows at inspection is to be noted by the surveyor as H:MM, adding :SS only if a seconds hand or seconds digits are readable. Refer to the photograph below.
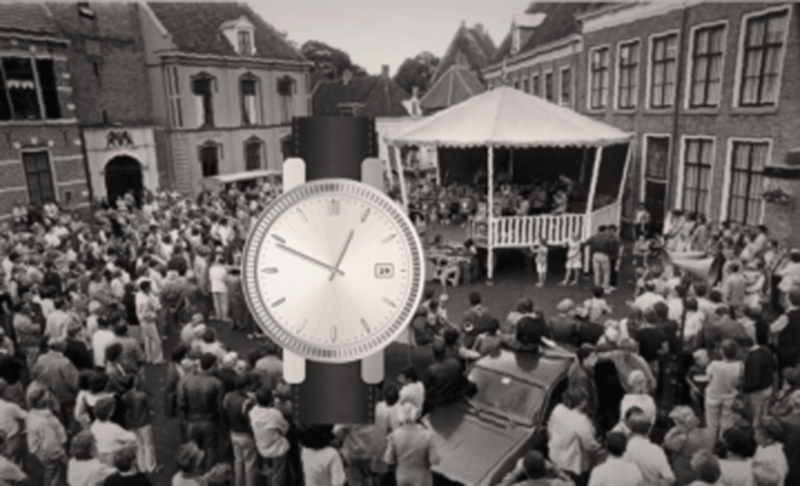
12:49
